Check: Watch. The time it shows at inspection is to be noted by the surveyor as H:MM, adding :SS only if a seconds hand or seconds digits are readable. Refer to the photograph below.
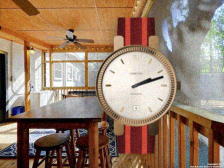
2:12
